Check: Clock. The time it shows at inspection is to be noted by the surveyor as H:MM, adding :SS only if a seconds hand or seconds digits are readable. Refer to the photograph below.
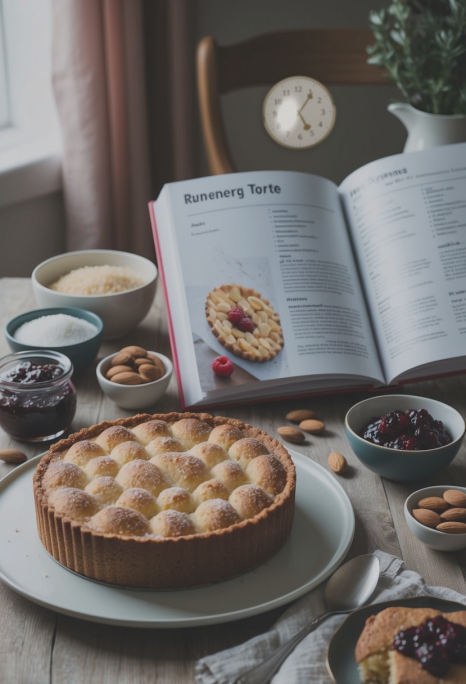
5:06
